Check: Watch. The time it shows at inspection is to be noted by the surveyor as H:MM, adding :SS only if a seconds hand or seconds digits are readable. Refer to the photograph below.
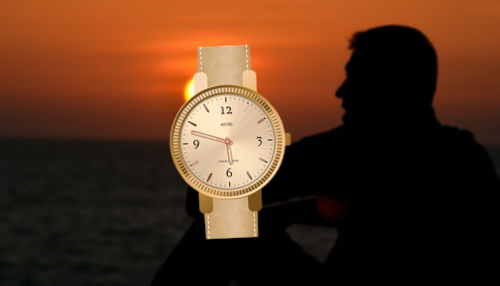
5:48
